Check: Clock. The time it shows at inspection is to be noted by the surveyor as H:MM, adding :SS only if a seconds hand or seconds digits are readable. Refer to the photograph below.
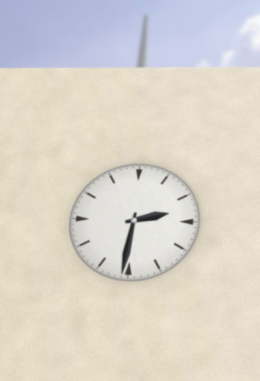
2:31
